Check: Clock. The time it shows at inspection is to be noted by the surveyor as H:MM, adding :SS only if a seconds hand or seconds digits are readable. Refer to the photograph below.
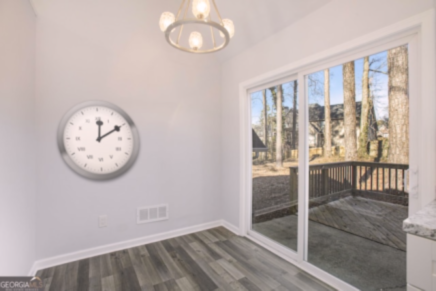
12:10
